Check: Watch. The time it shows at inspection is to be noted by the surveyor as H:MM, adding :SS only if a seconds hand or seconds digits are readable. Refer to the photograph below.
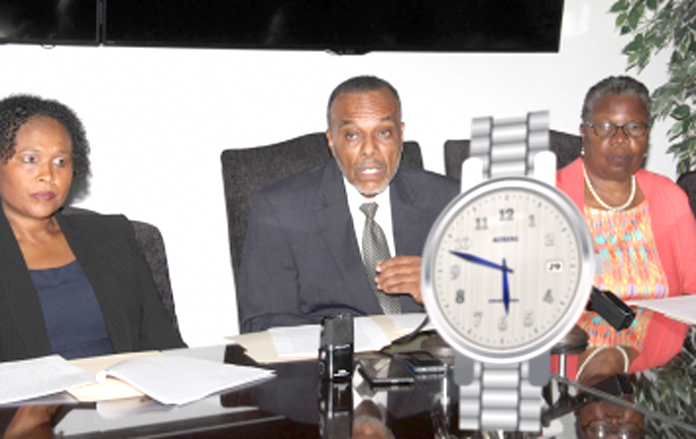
5:48
